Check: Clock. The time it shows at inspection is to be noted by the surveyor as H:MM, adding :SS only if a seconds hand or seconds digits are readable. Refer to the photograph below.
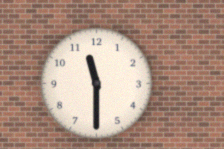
11:30
